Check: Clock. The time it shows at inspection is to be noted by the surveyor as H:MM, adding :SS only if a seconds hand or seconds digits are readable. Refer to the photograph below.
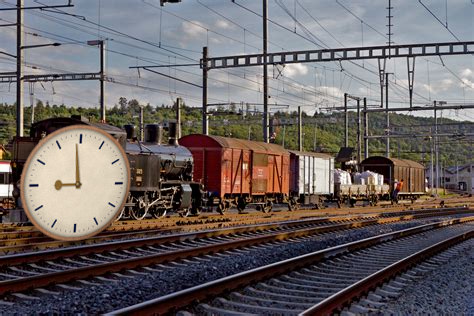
8:59
